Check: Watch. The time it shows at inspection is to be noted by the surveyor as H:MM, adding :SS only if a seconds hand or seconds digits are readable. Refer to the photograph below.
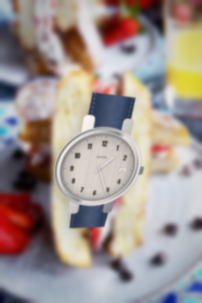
1:26
